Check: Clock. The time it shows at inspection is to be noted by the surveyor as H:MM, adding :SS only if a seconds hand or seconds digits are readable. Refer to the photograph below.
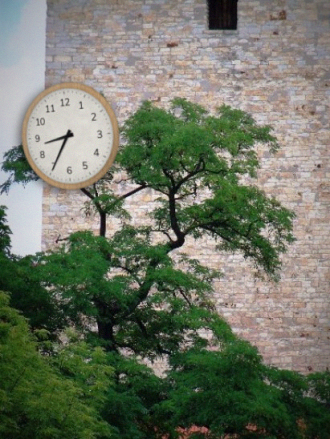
8:35
